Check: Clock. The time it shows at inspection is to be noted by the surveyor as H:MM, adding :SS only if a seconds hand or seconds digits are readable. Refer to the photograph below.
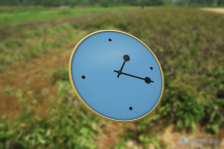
1:19
